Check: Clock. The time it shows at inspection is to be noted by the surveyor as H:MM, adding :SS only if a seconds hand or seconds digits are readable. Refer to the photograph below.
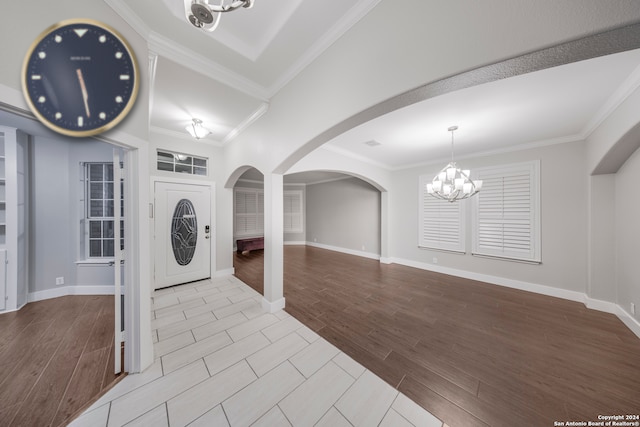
5:28
